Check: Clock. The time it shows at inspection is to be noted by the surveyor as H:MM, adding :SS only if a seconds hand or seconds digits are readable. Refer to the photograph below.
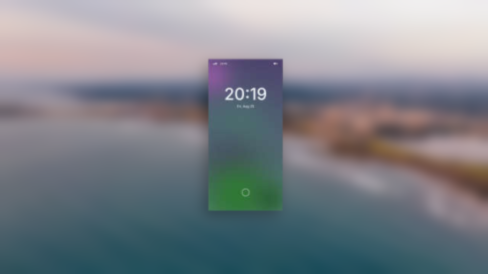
20:19
